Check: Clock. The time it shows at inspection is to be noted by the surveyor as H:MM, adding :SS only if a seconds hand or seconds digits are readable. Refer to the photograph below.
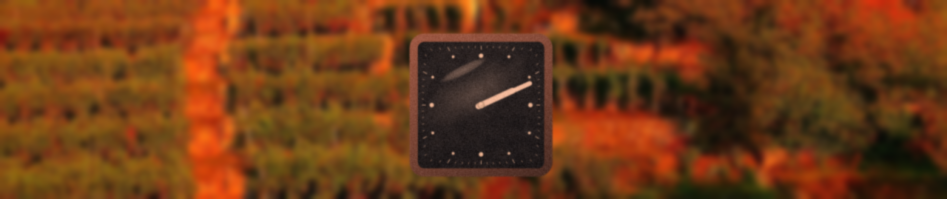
2:11
